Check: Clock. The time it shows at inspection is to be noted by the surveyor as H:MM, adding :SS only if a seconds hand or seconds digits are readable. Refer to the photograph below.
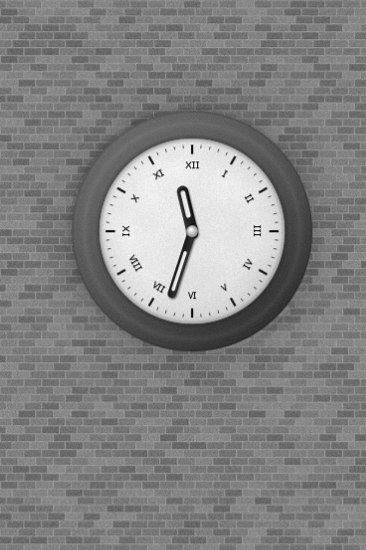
11:33
